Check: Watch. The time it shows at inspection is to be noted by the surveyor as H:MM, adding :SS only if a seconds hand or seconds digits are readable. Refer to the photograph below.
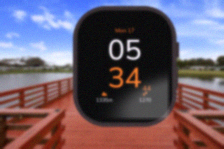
5:34
